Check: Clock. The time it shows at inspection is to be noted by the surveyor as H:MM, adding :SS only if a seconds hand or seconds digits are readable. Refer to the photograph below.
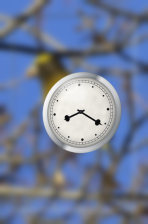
8:21
